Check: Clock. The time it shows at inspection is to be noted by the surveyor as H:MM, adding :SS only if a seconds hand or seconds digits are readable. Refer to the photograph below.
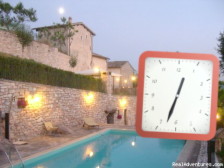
12:33
